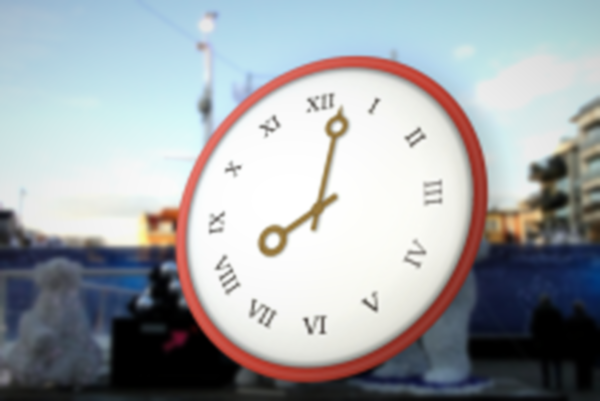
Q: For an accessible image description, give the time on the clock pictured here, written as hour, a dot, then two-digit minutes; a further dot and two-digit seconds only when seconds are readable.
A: 8.02
